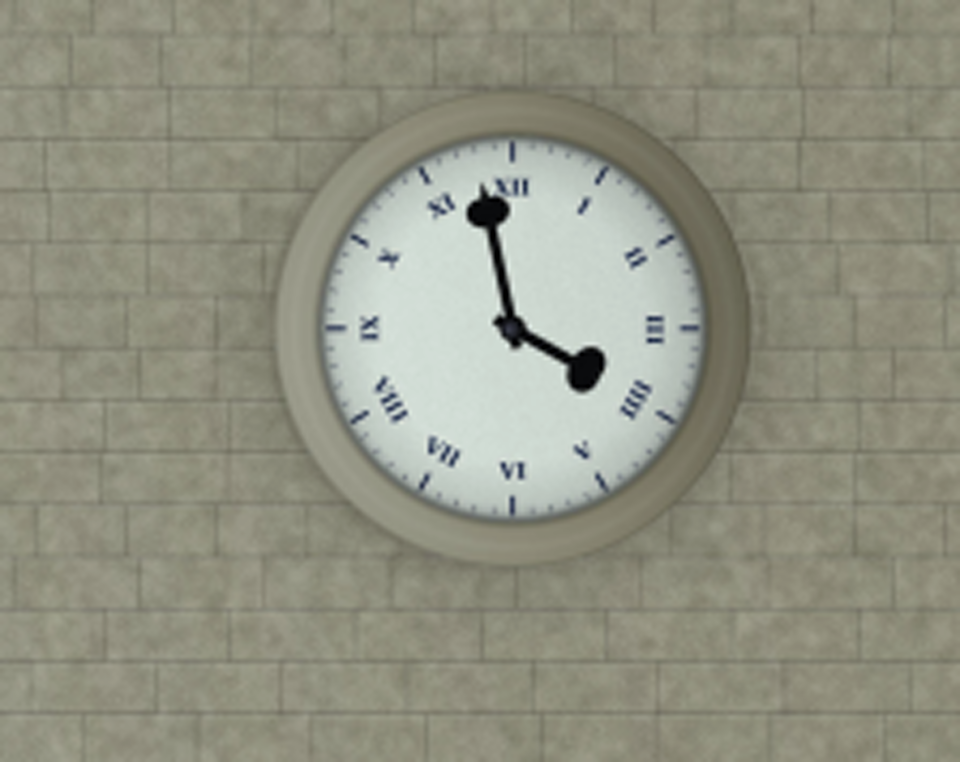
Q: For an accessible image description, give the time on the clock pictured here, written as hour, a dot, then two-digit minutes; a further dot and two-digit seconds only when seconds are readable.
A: 3.58
